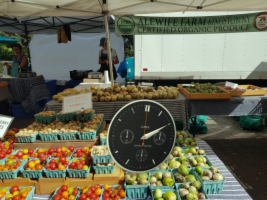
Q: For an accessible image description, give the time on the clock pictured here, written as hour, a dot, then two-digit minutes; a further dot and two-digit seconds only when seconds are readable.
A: 2.10
